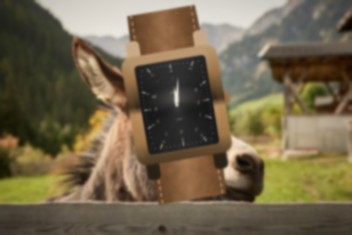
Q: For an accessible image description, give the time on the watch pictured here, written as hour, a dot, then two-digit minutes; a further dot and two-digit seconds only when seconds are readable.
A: 12.02
